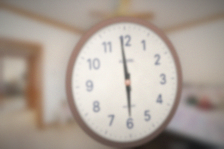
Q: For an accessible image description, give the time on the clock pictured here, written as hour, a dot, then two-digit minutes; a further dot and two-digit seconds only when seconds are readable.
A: 5.59
